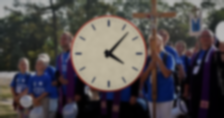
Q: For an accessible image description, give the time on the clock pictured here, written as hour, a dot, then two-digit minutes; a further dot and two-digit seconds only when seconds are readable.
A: 4.07
